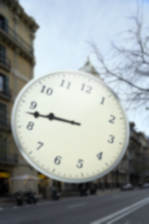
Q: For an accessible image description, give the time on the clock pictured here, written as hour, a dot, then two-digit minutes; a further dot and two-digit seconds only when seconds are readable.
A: 8.43
